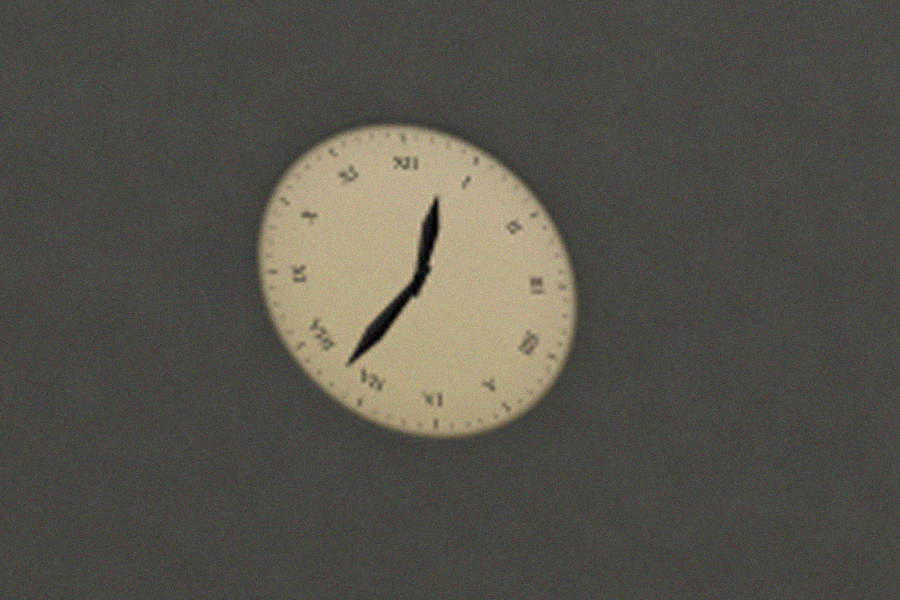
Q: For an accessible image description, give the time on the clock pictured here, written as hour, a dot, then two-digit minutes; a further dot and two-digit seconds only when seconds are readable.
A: 12.37
